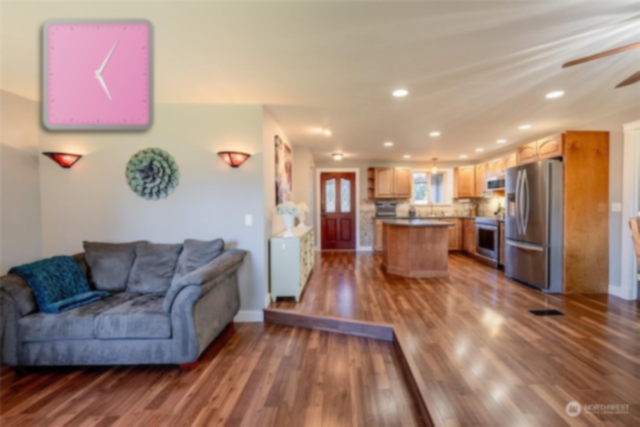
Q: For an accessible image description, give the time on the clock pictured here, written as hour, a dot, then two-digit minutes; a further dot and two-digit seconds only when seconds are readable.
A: 5.05
